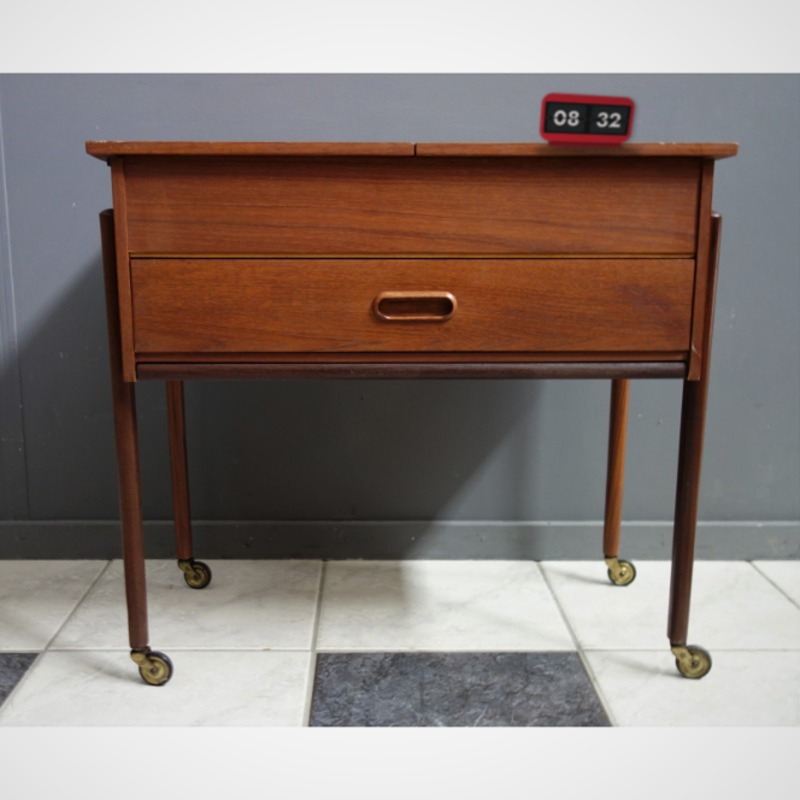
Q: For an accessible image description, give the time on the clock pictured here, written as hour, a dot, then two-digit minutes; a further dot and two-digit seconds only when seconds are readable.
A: 8.32
